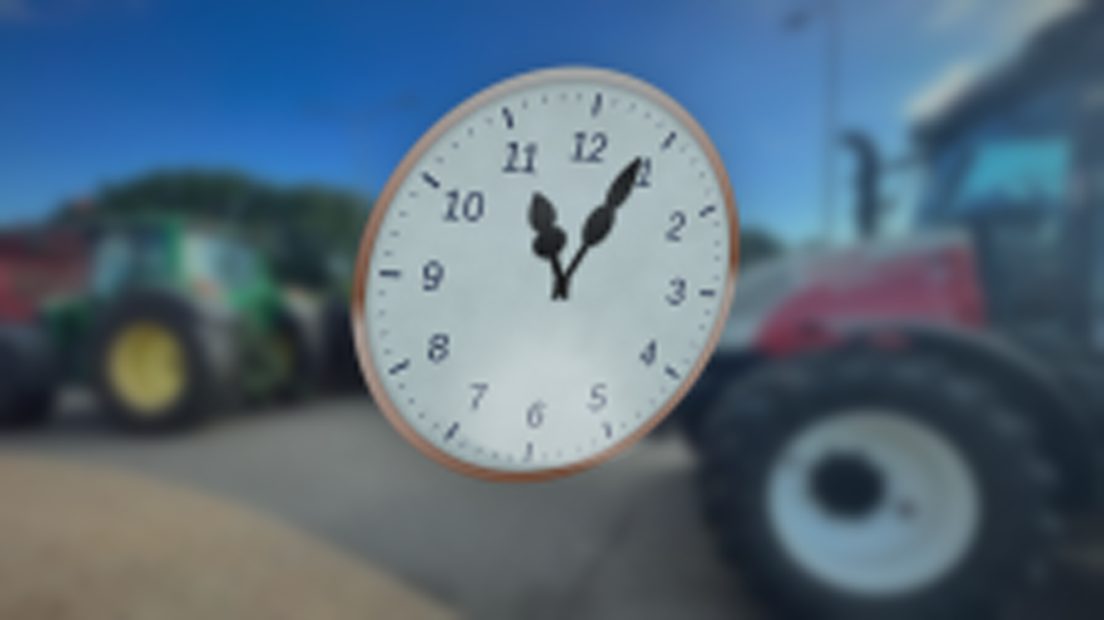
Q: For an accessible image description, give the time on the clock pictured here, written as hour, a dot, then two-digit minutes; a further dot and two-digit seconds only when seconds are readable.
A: 11.04
